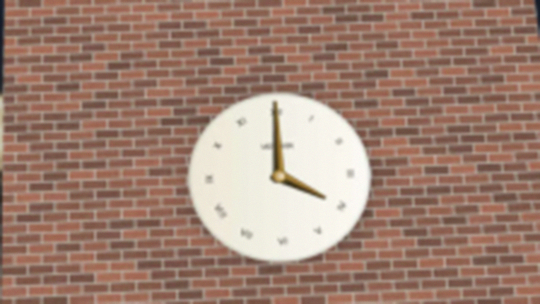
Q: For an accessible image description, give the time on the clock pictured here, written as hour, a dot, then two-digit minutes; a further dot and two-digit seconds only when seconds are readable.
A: 4.00
